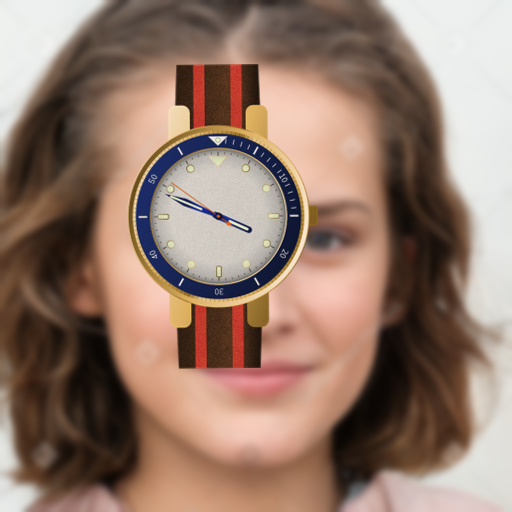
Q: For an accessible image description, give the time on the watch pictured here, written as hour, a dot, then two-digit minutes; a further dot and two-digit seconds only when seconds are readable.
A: 3.48.51
